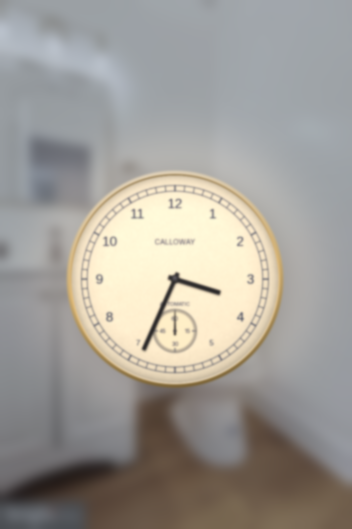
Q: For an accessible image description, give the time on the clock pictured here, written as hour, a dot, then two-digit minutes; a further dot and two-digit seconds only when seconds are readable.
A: 3.34
